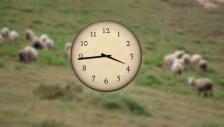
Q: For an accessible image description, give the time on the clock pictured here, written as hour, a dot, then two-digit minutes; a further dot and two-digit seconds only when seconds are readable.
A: 3.44
